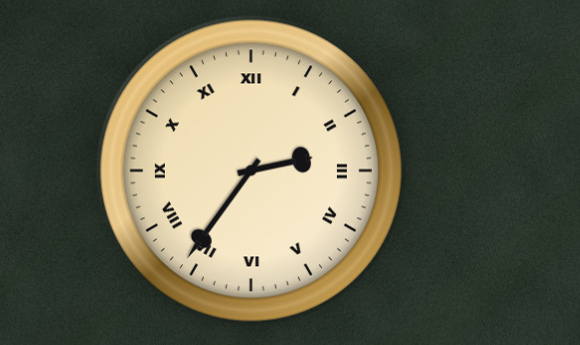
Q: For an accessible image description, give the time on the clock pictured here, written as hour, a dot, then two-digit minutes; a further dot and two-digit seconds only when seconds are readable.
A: 2.36
